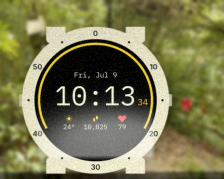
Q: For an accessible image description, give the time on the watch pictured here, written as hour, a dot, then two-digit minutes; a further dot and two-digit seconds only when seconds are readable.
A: 10.13.34
